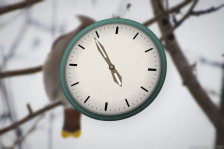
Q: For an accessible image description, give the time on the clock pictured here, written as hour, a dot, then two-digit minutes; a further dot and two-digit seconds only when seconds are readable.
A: 4.54
